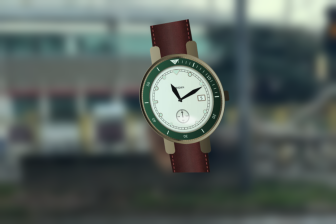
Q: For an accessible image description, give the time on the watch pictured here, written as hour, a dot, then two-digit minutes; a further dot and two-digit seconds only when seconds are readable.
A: 11.11
